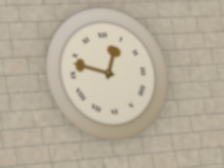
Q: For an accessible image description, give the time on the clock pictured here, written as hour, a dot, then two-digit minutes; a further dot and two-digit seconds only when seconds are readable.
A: 12.48
